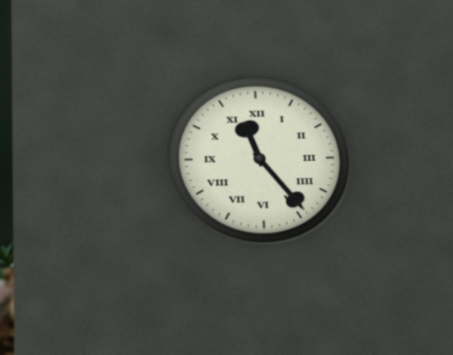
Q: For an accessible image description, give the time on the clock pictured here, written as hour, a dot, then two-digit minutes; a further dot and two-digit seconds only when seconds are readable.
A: 11.24
